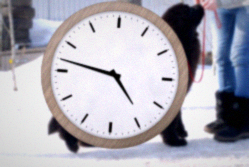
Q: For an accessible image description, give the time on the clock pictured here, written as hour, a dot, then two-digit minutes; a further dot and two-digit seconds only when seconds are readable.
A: 4.47
